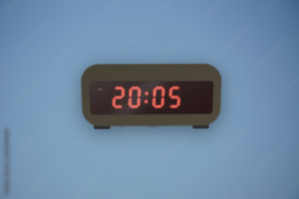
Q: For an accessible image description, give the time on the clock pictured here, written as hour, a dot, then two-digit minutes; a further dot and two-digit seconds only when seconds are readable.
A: 20.05
